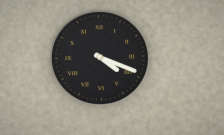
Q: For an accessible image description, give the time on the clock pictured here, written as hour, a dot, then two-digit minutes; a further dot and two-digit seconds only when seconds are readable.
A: 4.19
